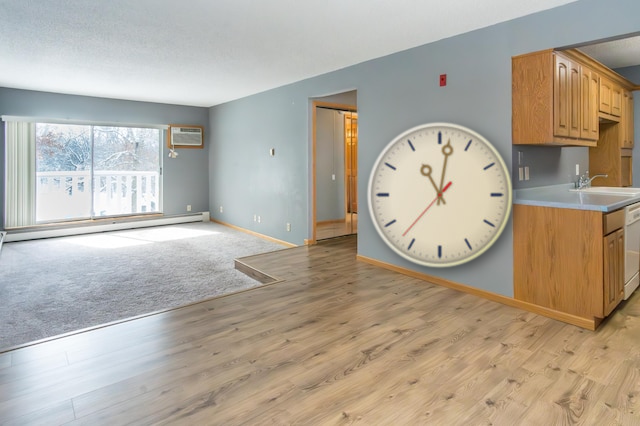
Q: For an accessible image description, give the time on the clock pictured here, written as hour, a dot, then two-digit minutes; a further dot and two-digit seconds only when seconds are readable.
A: 11.01.37
